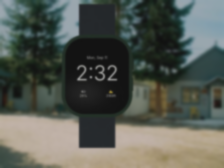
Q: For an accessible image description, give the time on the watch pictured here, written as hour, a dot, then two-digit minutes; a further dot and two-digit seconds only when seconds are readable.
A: 2.32
